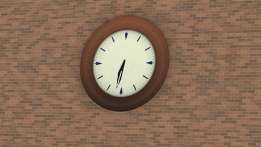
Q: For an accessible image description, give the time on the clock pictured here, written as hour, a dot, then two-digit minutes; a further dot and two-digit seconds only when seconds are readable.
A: 6.32
